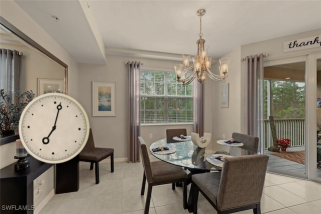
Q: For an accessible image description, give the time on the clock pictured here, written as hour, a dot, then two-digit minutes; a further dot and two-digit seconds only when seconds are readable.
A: 7.02
